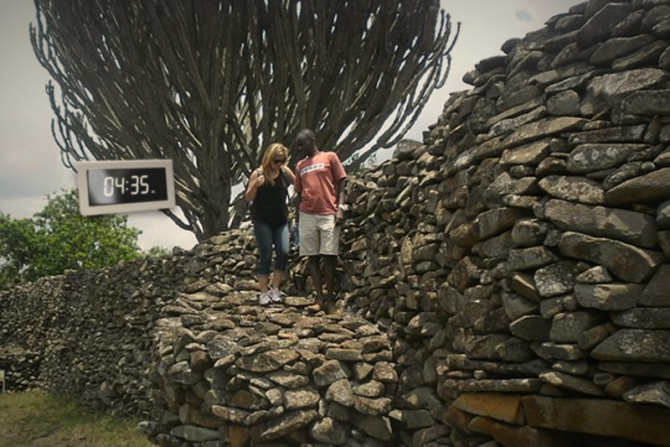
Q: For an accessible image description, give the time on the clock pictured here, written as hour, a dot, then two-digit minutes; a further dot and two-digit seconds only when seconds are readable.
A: 4.35
